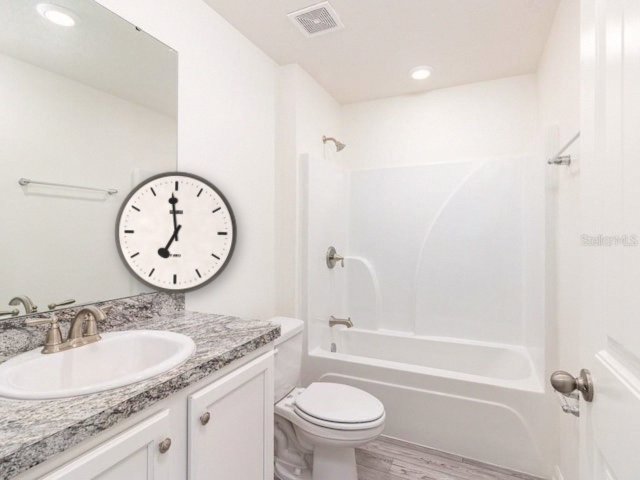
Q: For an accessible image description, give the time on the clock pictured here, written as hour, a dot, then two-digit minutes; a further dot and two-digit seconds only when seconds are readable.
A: 6.59
